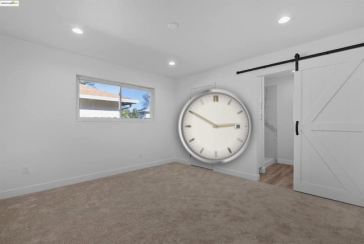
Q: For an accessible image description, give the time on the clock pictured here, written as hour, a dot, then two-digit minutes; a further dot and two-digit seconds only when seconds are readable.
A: 2.50
